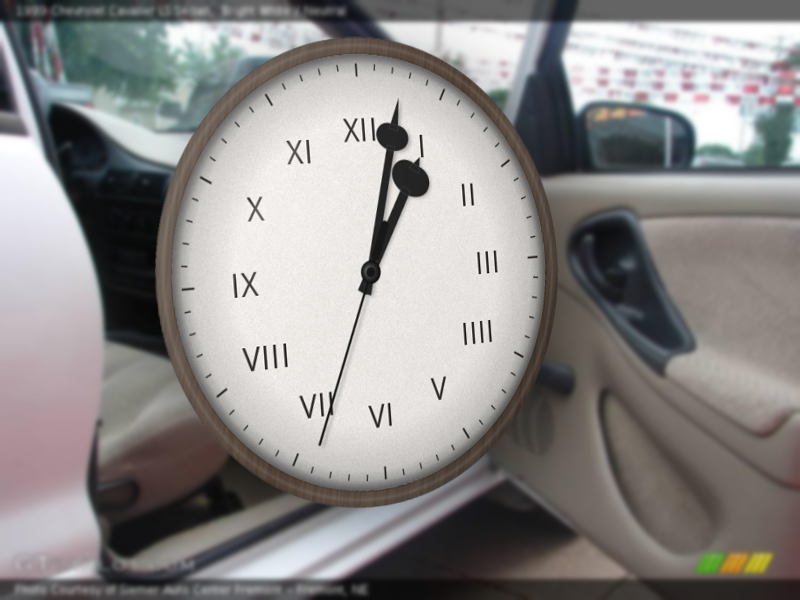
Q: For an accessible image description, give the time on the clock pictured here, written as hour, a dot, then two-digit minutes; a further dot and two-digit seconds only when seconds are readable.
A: 1.02.34
